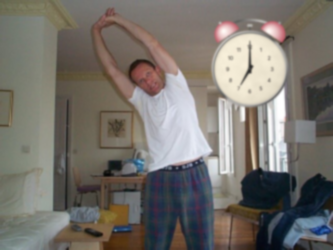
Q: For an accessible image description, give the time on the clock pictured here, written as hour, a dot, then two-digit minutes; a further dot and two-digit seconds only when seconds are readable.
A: 7.00
